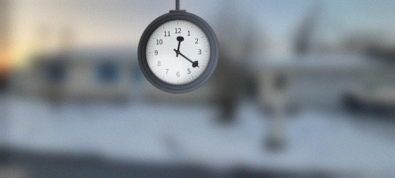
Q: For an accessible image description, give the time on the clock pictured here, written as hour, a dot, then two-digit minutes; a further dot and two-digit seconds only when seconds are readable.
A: 12.21
